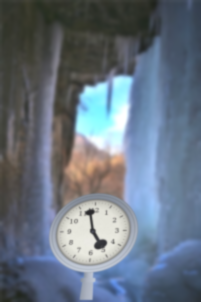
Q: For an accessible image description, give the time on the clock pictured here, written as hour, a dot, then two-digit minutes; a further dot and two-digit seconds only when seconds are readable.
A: 4.58
